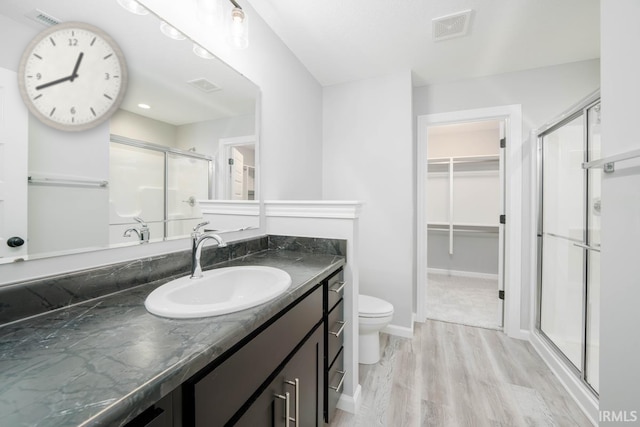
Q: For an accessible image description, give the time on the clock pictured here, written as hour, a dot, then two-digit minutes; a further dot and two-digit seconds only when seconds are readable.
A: 12.42
